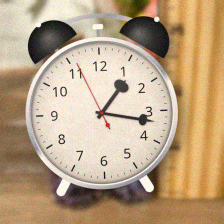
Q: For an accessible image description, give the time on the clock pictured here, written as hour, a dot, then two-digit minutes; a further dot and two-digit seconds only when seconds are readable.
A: 1.16.56
